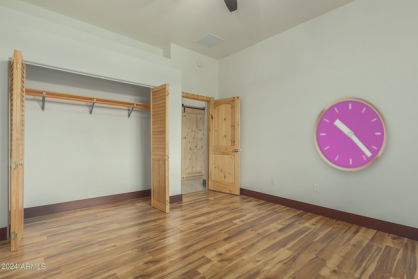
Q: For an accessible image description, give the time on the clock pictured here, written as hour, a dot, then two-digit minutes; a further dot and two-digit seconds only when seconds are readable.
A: 10.23
